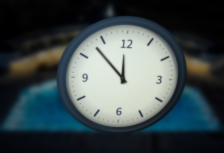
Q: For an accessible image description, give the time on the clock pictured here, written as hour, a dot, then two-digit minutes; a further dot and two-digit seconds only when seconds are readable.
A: 11.53
